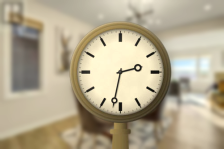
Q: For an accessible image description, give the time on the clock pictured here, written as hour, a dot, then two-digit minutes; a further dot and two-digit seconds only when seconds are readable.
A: 2.32
